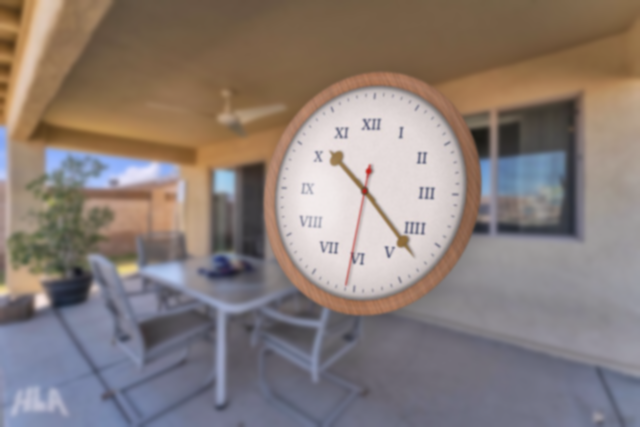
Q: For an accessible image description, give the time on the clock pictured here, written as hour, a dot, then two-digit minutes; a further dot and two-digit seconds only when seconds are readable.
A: 10.22.31
